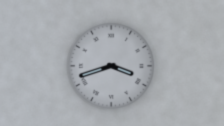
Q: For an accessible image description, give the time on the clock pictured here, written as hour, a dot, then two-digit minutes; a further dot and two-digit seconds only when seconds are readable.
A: 3.42
